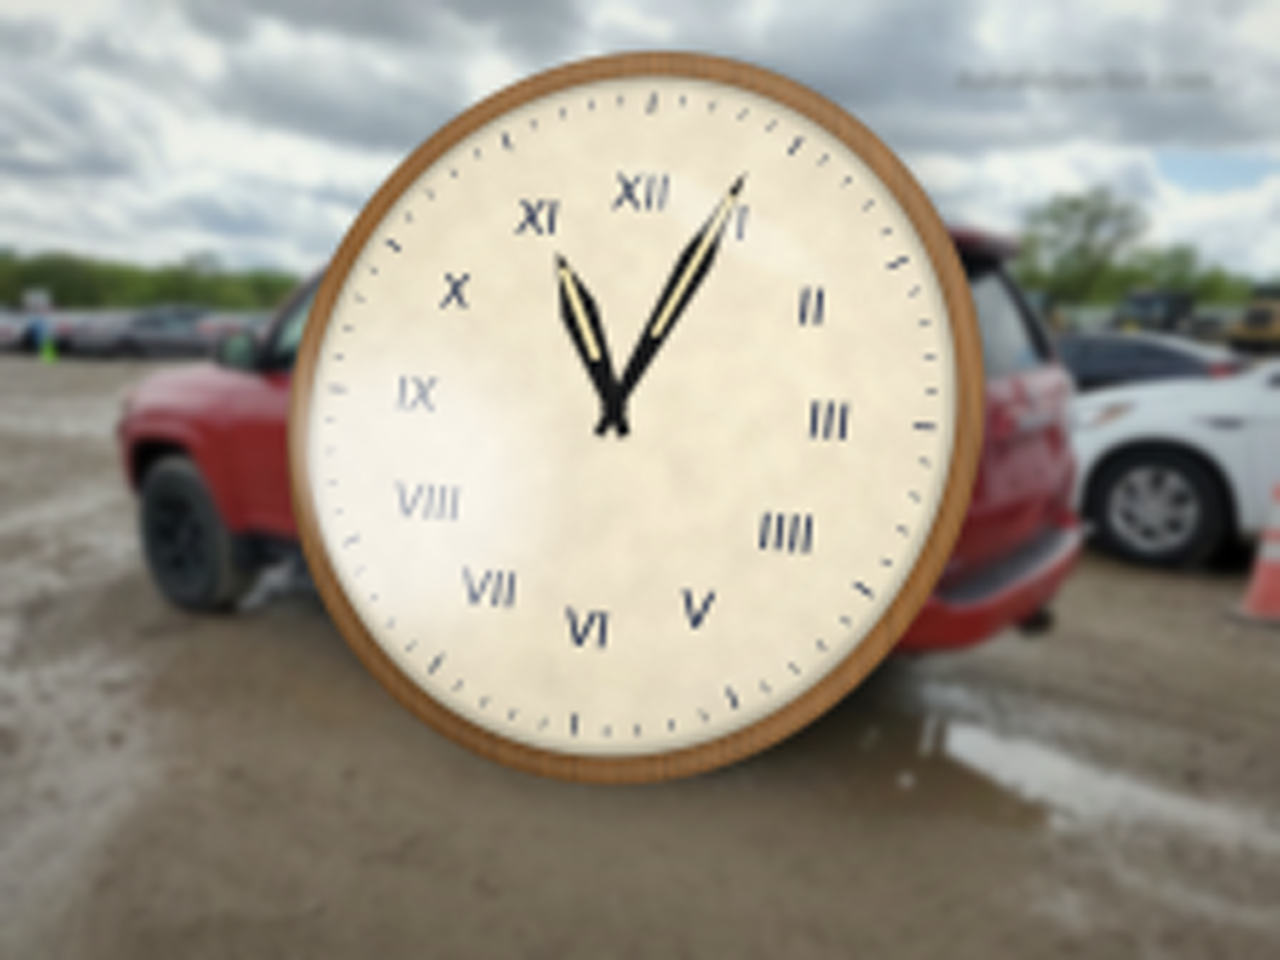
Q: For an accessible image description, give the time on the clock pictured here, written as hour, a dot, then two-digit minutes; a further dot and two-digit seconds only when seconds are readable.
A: 11.04
